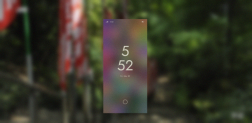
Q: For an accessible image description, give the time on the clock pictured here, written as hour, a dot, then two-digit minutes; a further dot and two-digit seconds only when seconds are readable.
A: 5.52
